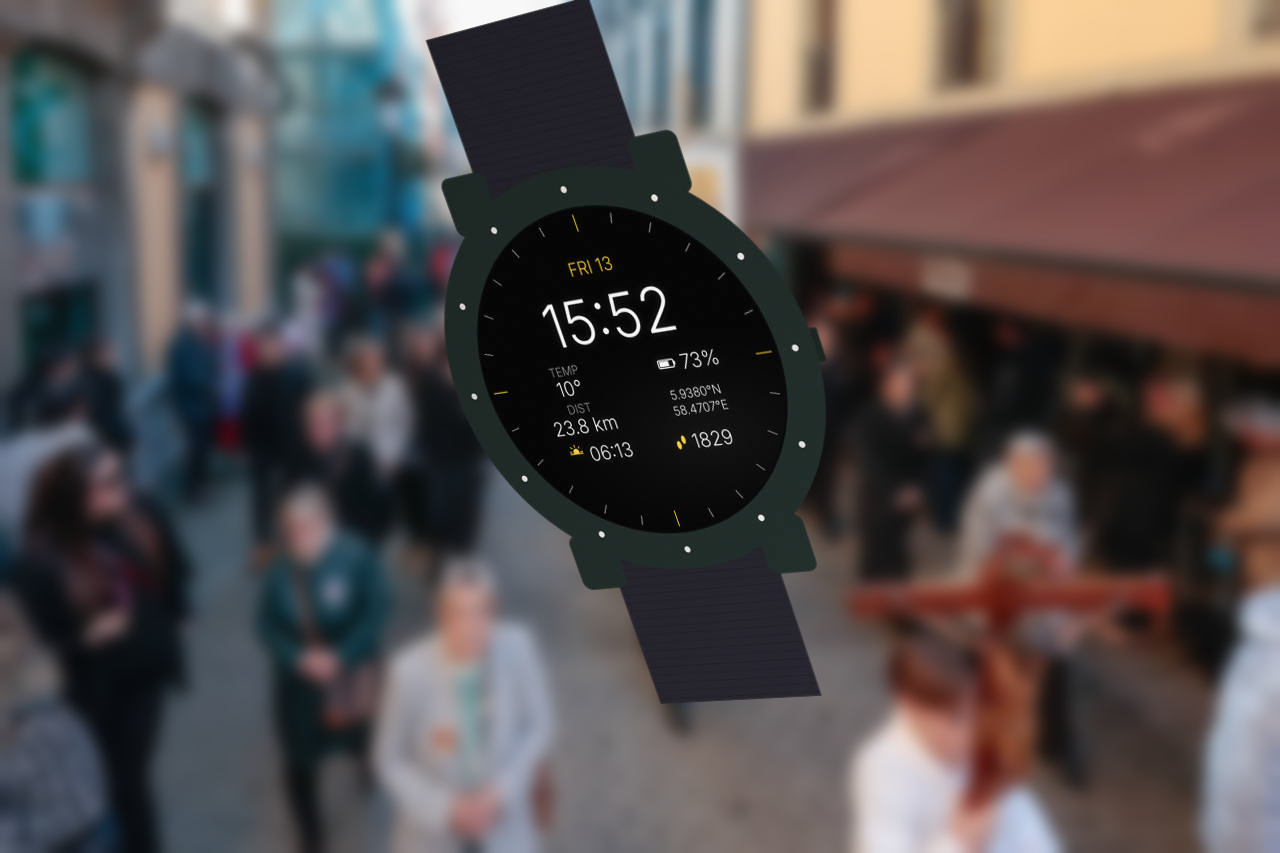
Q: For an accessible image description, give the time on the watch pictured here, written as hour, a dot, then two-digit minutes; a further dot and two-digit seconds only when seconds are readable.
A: 15.52
